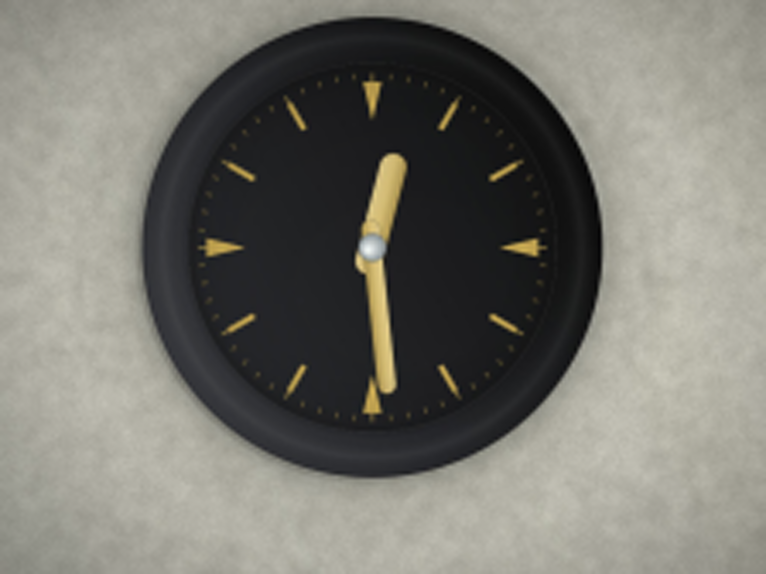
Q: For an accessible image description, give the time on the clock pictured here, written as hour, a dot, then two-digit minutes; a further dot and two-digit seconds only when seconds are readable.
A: 12.29
